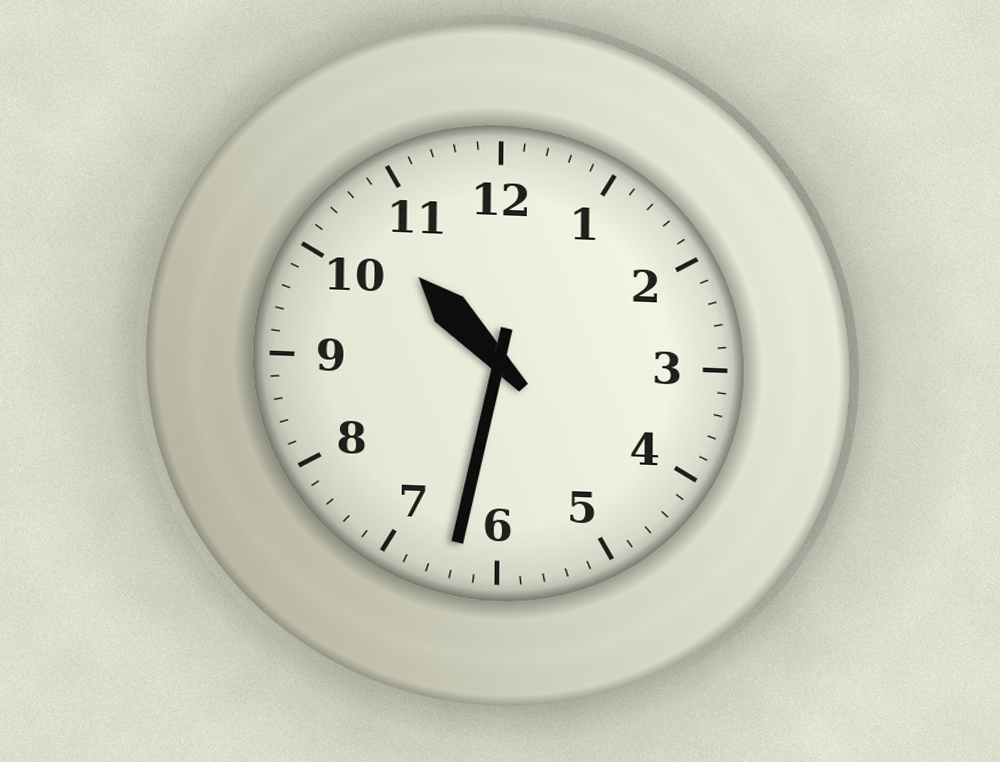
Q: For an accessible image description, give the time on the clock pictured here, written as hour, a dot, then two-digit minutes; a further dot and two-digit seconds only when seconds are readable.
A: 10.32
